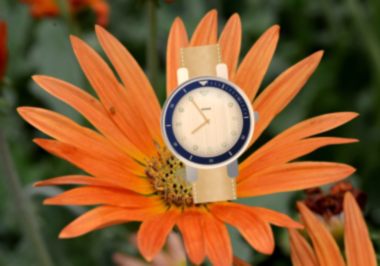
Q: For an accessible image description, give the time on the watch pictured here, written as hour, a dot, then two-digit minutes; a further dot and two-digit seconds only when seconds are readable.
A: 7.55
